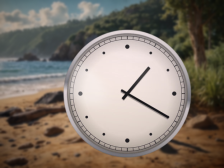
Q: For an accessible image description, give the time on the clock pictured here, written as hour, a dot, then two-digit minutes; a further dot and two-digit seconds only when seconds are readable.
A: 1.20
